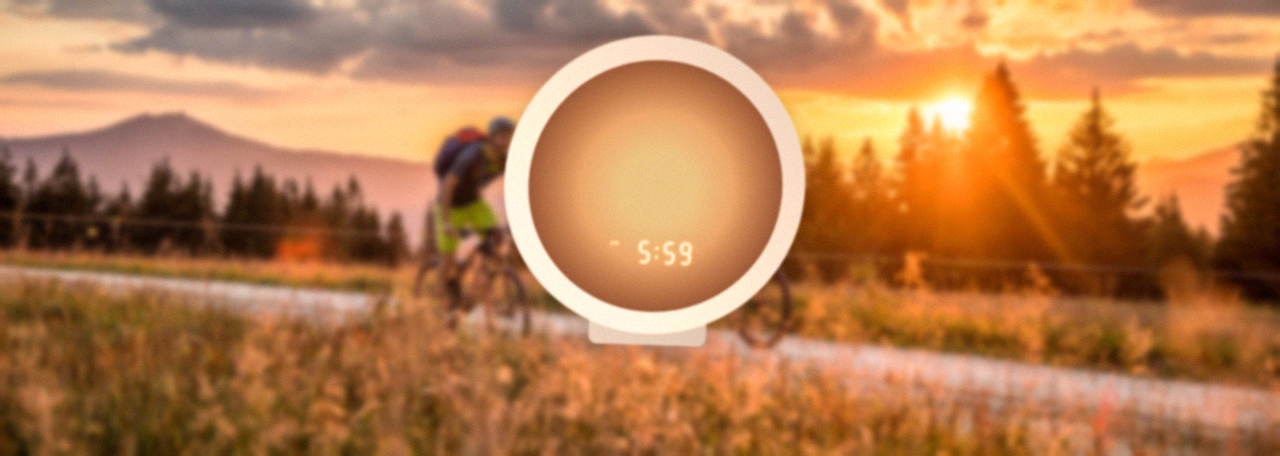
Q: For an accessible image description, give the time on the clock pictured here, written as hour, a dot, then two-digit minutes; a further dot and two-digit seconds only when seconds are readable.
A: 5.59
